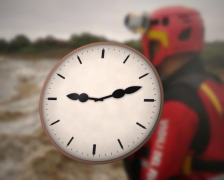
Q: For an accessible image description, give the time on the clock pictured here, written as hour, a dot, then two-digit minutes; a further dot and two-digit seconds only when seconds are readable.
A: 9.12
